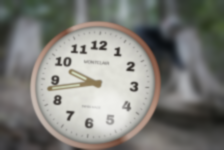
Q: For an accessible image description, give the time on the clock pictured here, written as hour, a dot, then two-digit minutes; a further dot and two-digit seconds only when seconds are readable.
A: 9.43
